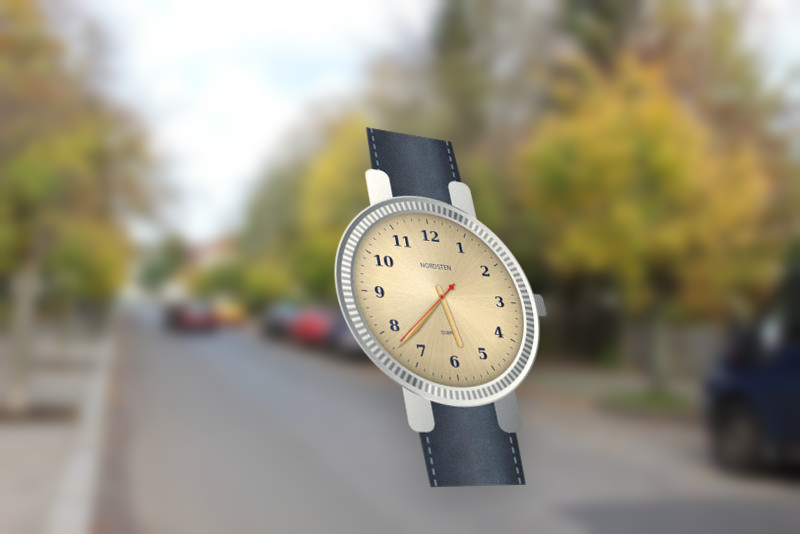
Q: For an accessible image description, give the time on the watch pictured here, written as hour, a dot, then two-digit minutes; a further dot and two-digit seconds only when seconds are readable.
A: 5.37.38
